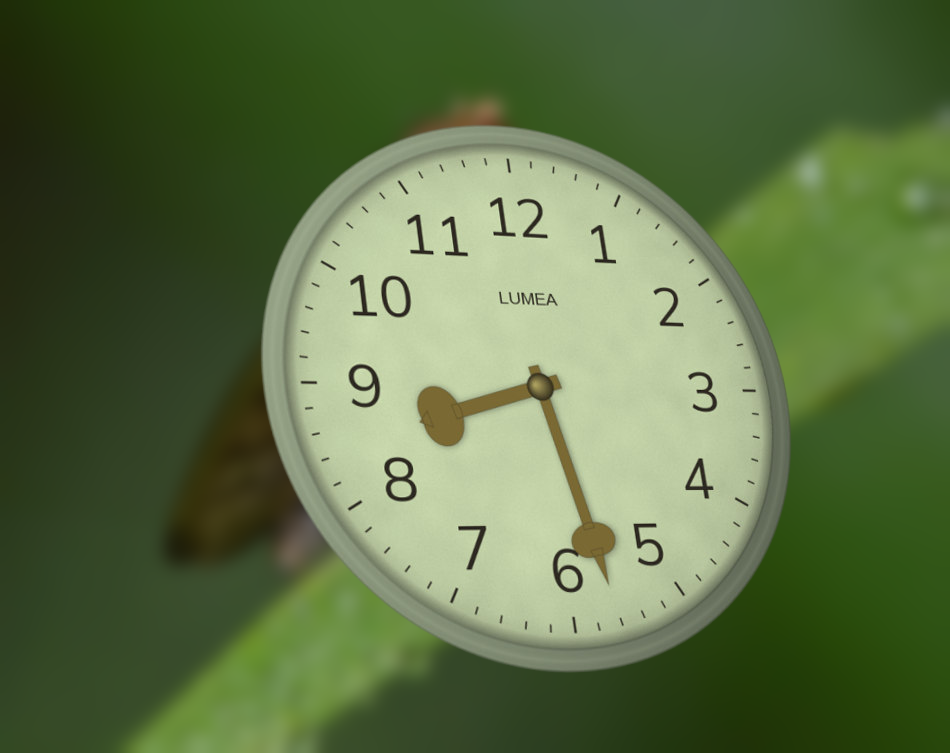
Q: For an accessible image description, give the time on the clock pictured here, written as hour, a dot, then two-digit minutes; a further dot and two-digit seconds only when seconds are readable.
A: 8.28
